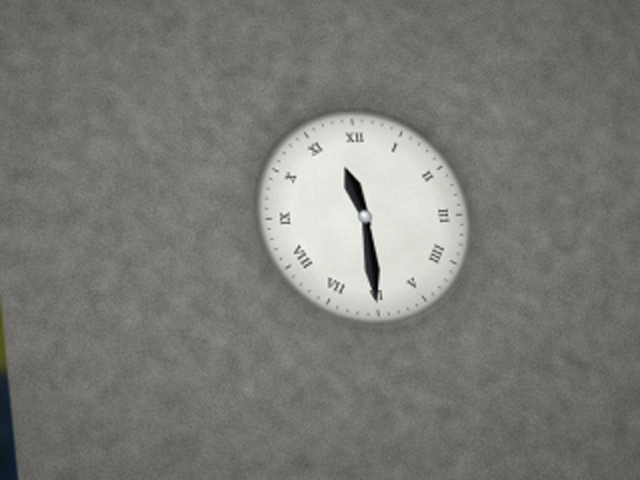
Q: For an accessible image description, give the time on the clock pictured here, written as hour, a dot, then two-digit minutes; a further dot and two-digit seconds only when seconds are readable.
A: 11.30
